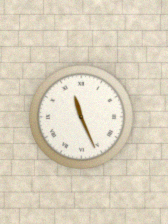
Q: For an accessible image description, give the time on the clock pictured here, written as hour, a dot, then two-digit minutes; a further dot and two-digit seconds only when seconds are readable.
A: 11.26
